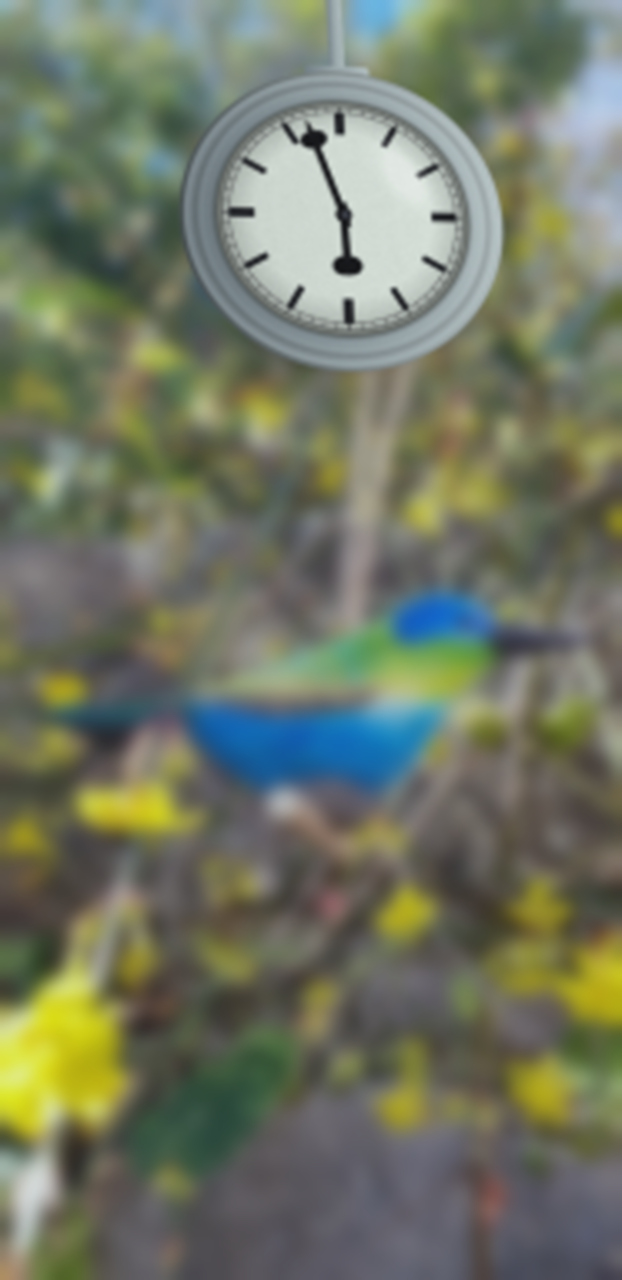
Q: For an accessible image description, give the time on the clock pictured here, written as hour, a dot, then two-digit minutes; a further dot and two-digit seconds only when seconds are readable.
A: 5.57
